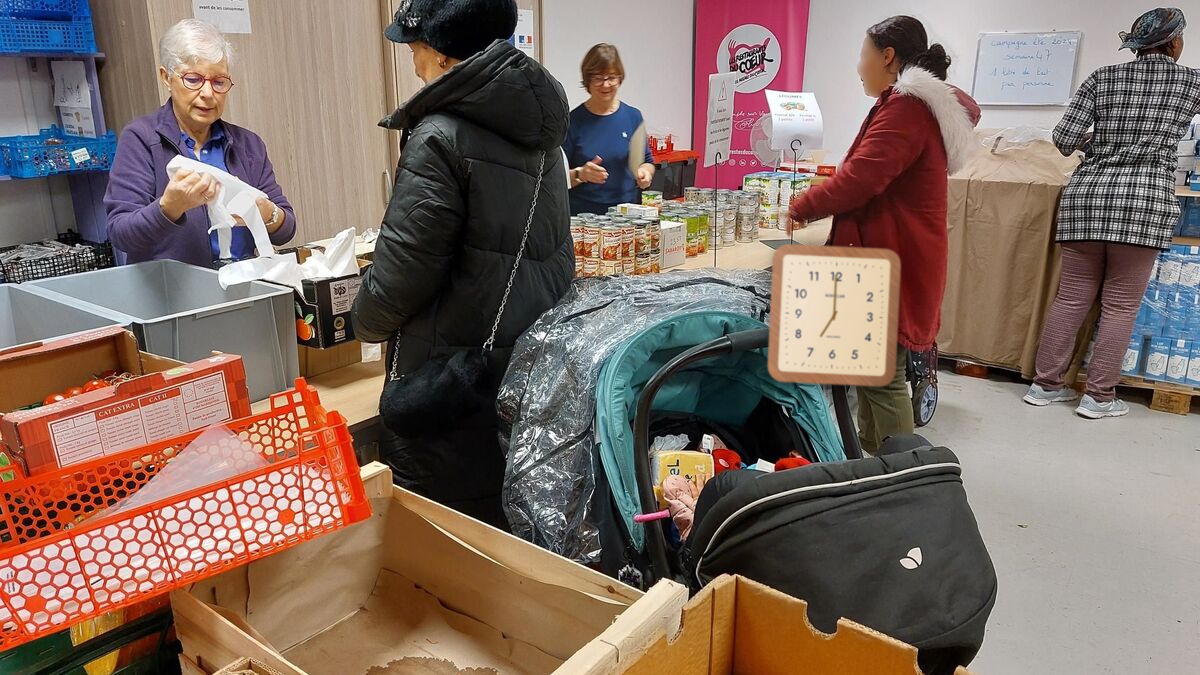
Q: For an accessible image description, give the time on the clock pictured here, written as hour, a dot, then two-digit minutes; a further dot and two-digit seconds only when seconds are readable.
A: 7.00
